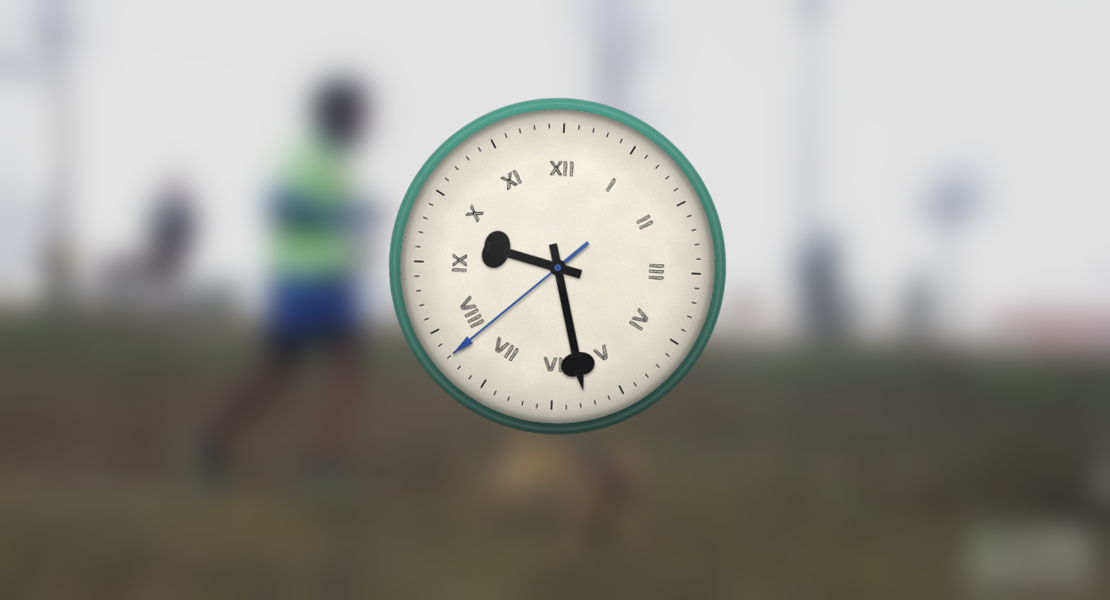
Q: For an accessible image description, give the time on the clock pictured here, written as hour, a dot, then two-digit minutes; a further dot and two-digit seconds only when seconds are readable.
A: 9.27.38
